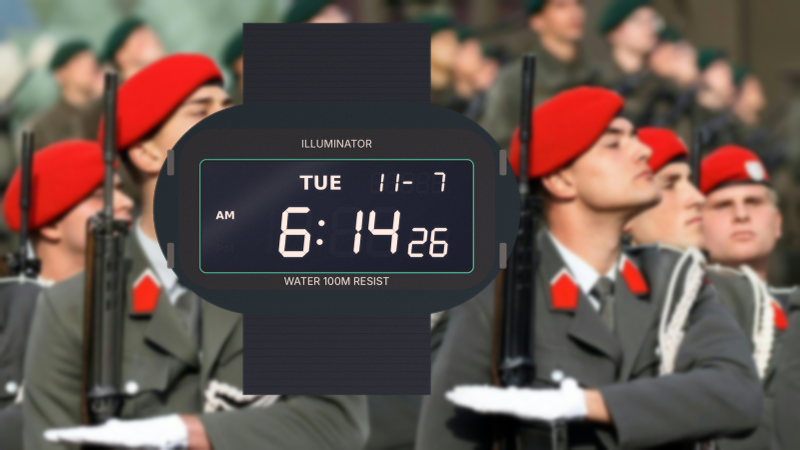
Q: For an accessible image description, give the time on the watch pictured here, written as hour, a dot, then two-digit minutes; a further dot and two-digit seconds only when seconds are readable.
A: 6.14.26
